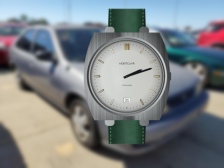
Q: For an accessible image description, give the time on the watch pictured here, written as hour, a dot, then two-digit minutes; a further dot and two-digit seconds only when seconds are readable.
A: 2.12
